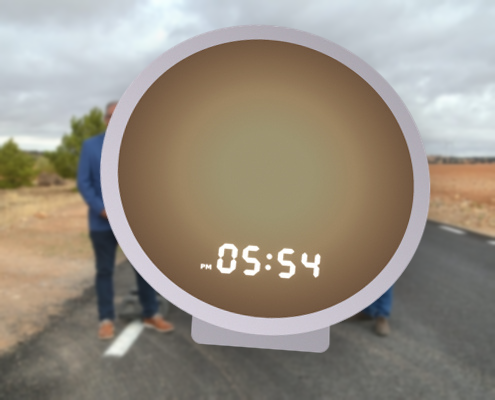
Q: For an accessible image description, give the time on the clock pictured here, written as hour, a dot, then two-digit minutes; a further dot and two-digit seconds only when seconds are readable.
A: 5.54
